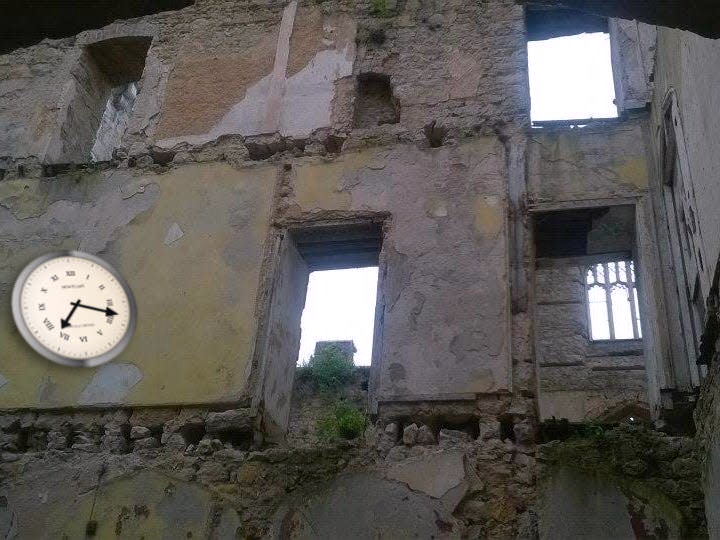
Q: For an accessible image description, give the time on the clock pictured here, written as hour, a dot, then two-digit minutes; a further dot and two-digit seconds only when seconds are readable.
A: 7.18
